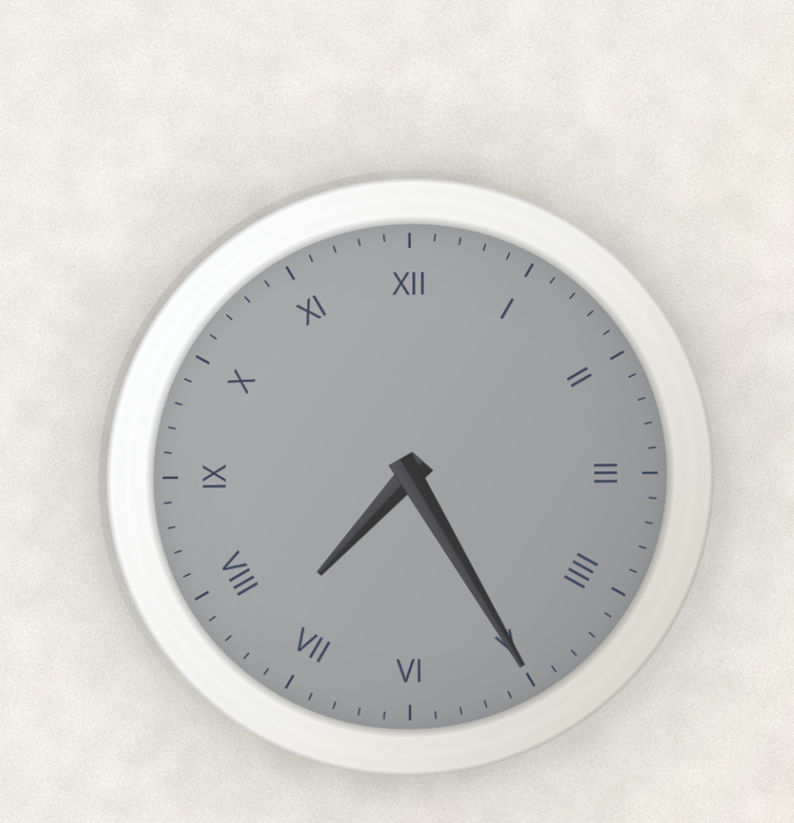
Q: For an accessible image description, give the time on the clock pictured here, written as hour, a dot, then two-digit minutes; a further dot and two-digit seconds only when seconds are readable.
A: 7.25
